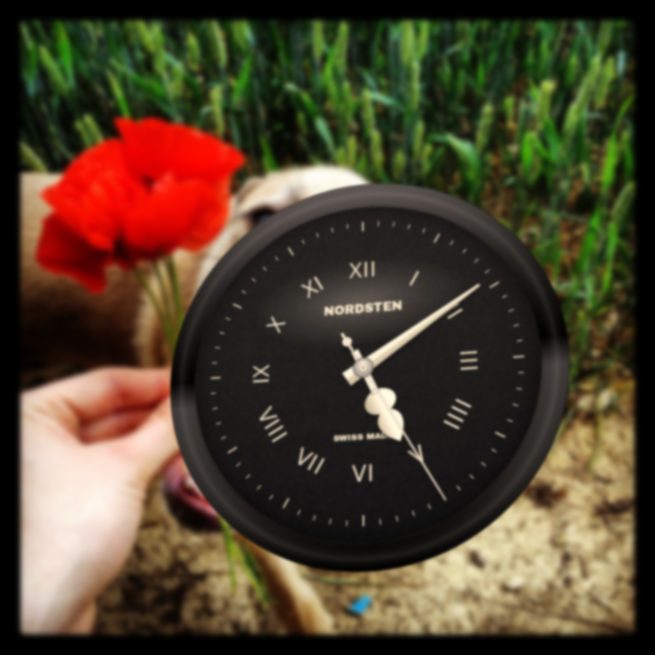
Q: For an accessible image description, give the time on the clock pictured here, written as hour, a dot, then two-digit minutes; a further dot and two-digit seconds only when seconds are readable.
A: 5.09.25
